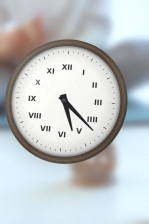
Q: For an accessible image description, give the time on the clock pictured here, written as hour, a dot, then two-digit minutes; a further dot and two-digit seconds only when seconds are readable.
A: 5.22
